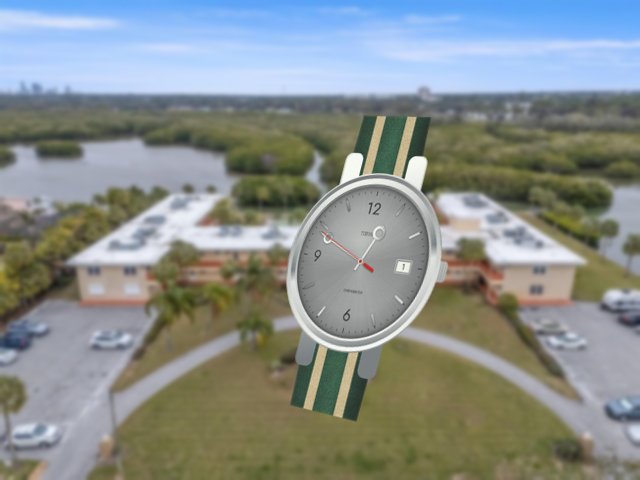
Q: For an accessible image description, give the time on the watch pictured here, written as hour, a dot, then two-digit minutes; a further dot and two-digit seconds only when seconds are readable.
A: 12.48.49
